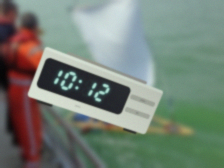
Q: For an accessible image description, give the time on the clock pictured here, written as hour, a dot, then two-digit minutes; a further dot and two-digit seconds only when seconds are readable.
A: 10.12
